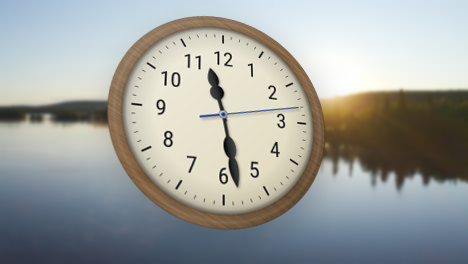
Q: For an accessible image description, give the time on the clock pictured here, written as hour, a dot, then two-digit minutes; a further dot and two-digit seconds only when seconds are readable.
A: 11.28.13
